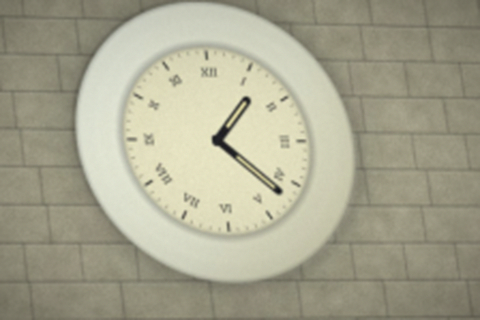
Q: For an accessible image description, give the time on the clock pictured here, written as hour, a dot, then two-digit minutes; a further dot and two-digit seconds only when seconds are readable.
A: 1.22
